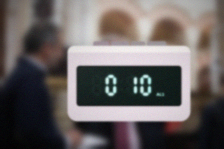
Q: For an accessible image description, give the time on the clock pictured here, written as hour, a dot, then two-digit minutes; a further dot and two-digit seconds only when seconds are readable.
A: 0.10
